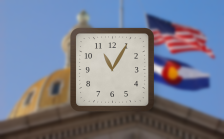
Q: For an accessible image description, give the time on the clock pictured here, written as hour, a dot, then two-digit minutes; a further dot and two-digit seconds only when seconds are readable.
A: 11.05
